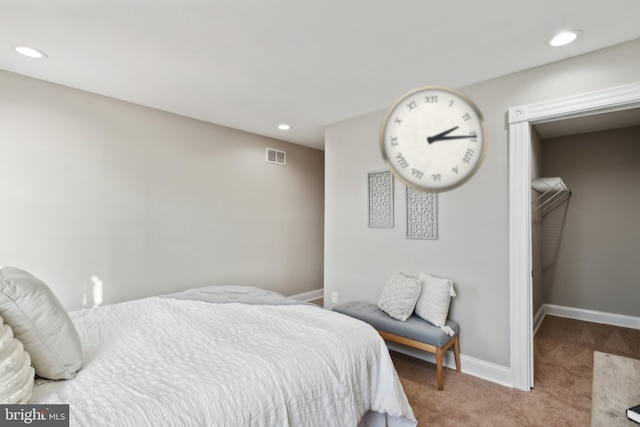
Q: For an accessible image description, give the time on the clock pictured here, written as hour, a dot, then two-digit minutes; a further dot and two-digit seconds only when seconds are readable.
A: 2.15
